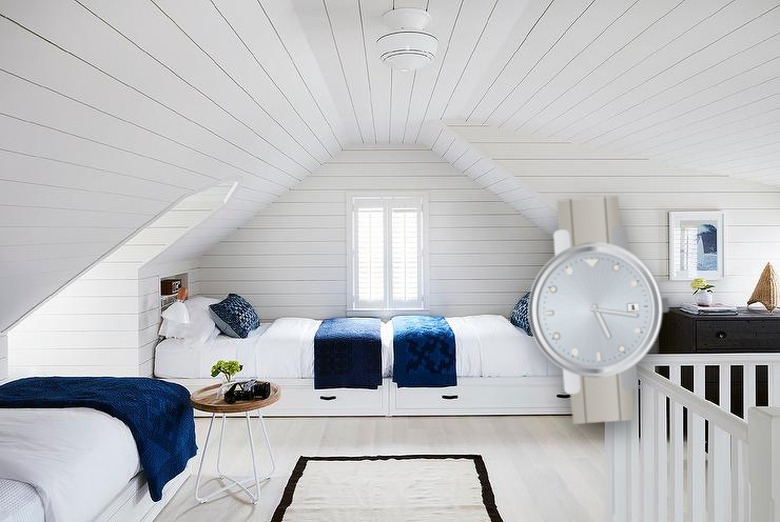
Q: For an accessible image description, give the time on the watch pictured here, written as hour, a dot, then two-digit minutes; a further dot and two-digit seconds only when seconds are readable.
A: 5.17
